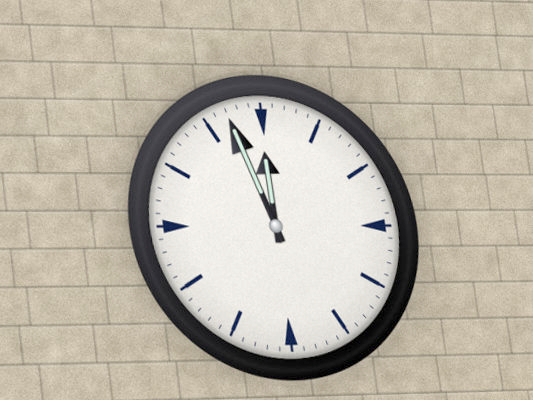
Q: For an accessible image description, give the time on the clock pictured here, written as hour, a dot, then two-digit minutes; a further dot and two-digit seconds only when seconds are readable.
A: 11.57
